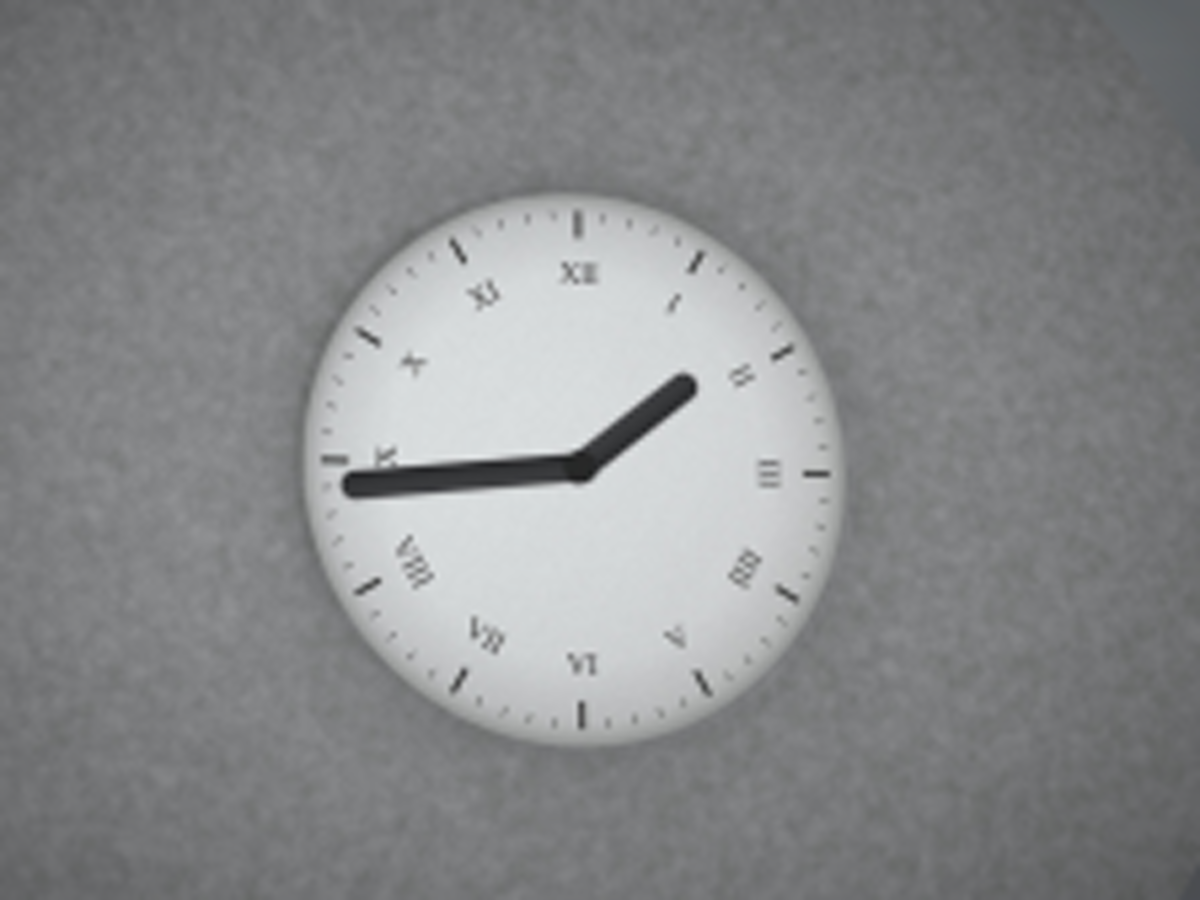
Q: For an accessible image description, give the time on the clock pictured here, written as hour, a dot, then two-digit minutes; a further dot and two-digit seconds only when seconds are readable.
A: 1.44
